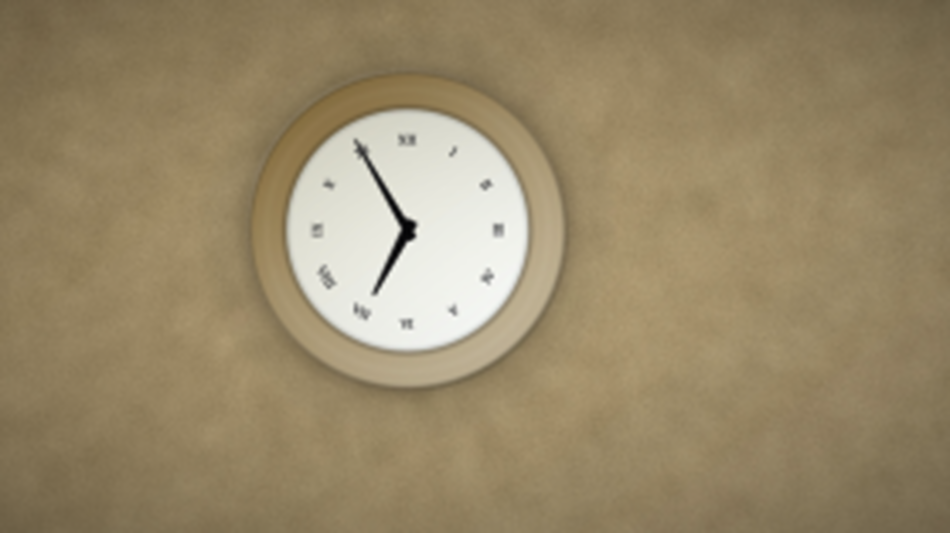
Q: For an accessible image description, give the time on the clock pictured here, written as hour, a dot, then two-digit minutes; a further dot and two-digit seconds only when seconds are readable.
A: 6.55
